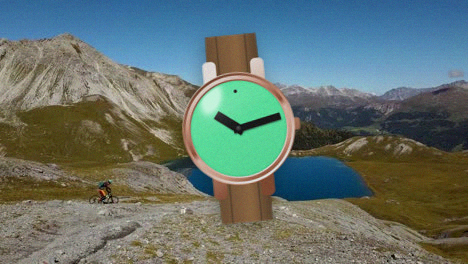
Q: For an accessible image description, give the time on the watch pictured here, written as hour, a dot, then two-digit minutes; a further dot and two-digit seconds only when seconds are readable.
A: 10.13
